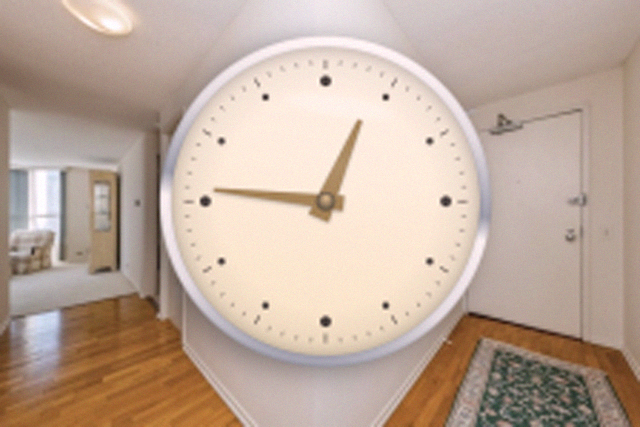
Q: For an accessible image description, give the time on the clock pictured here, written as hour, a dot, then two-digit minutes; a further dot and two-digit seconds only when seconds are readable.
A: 12.46
